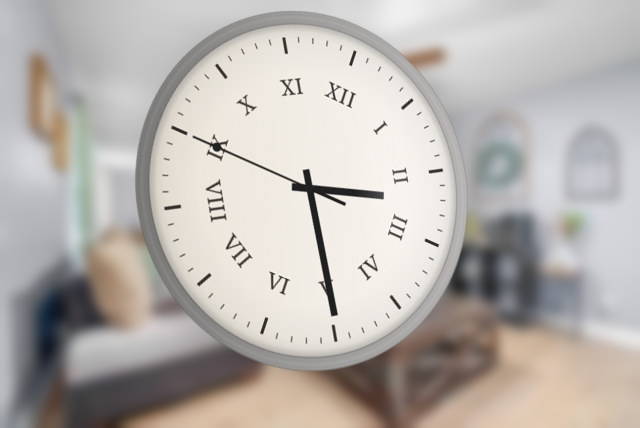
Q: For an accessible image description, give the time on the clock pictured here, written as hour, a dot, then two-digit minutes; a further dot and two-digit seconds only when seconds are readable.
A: 2.24.45
